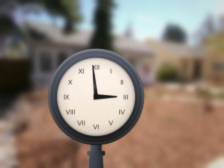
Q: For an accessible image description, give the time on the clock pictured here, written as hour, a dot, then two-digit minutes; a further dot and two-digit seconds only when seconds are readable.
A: 2.59
